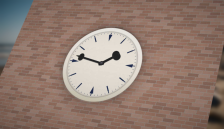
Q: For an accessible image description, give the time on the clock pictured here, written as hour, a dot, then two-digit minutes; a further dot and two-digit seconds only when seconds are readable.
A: 1.47
